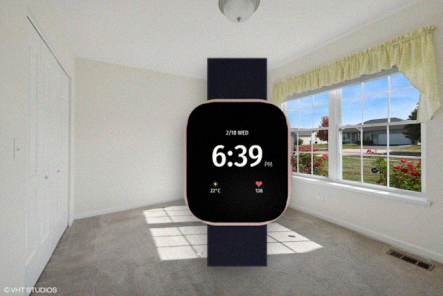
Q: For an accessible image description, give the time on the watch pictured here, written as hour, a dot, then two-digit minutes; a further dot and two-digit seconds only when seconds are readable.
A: 6.39
